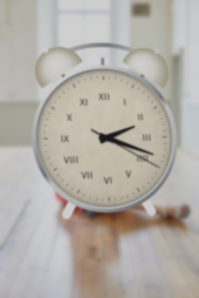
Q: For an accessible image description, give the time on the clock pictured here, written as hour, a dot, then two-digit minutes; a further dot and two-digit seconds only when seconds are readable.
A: 2.18.20
